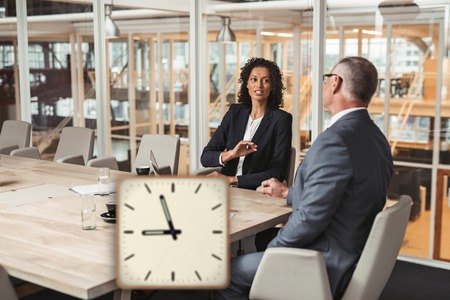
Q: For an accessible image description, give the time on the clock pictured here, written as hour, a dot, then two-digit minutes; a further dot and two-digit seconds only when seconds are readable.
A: 8.57
